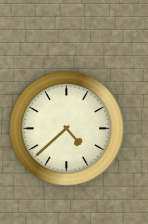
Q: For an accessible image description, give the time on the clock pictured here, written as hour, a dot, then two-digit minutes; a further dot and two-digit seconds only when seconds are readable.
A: 4.38
